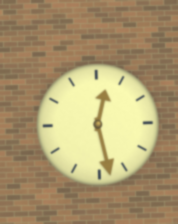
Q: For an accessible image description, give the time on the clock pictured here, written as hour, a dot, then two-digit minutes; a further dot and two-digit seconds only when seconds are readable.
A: 12.28
